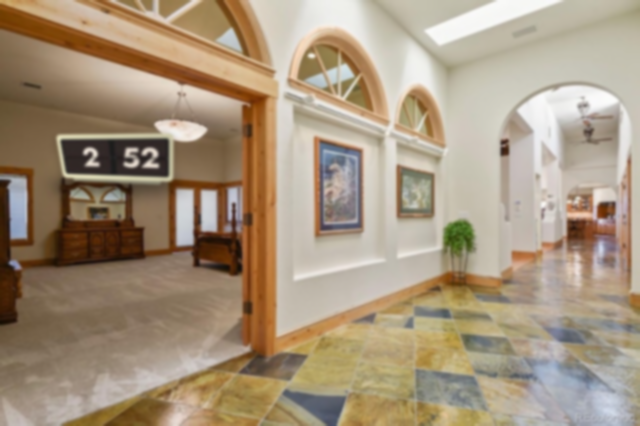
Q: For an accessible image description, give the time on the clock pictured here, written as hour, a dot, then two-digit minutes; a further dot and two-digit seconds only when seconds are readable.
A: 2.52
